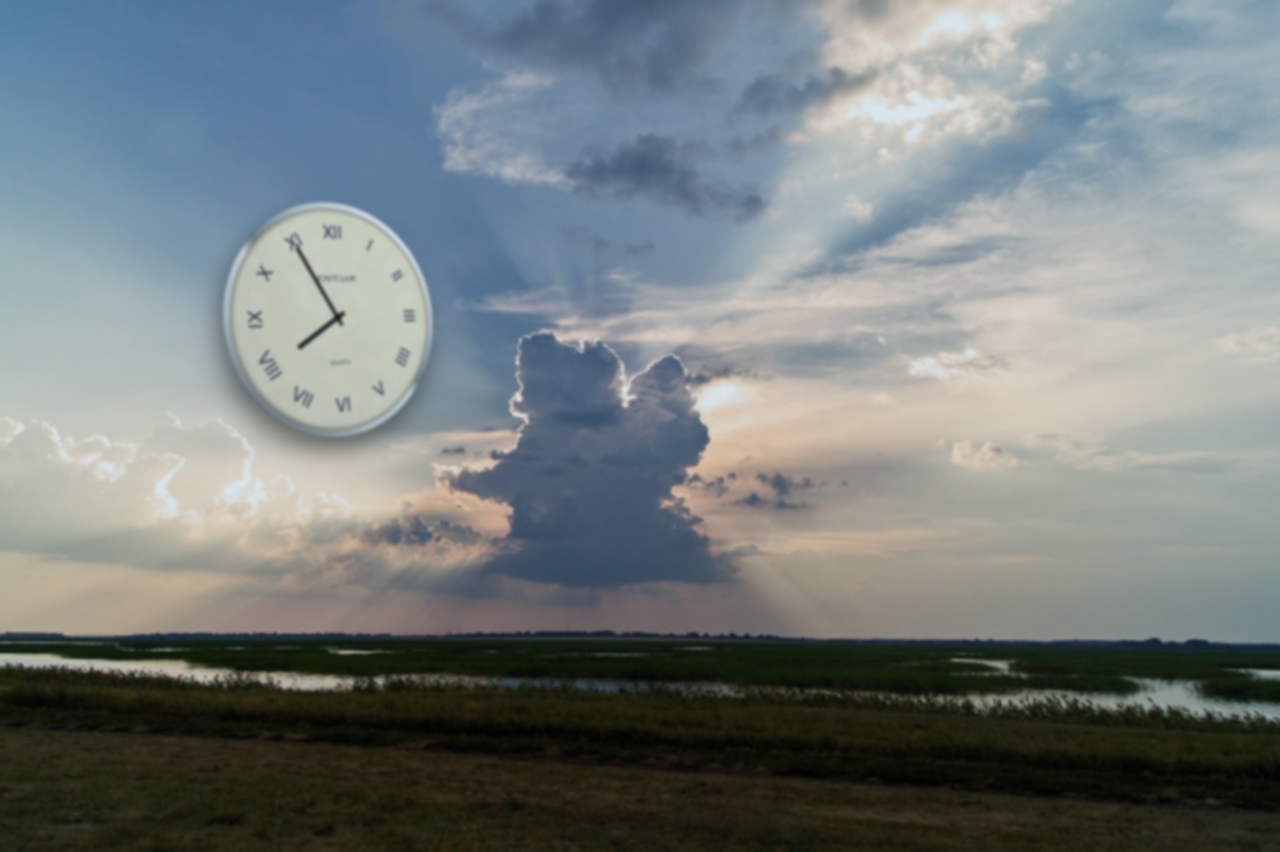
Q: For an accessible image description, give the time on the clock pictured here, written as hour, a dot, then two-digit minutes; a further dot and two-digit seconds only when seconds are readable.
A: 7.55
